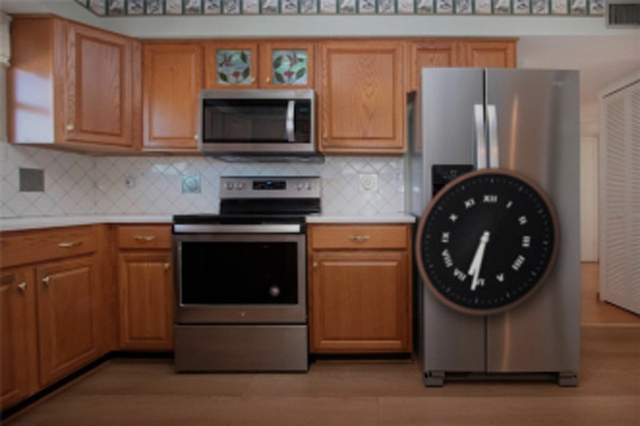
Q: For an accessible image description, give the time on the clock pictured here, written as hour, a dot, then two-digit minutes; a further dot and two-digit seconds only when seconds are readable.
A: 6.31
